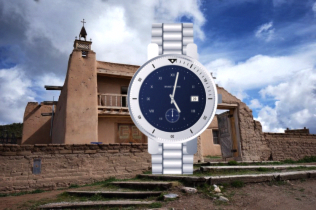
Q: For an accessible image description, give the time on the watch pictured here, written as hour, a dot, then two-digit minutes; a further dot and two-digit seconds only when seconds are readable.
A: 5.02
